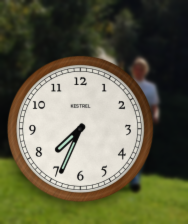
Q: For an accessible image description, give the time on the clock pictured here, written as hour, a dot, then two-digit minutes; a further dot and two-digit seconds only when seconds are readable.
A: 7.34
